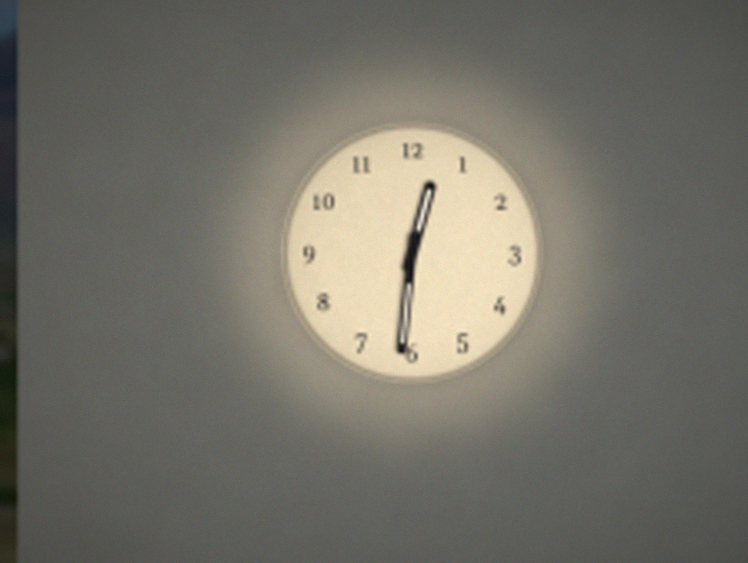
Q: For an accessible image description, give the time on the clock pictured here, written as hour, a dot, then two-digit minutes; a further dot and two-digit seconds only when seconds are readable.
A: 12.31
